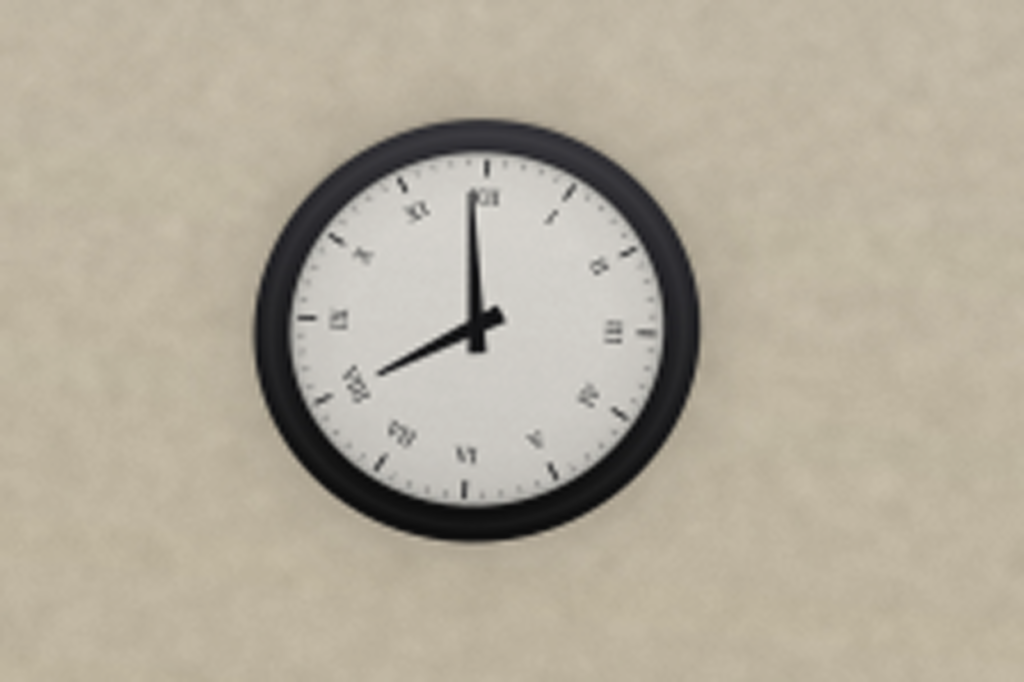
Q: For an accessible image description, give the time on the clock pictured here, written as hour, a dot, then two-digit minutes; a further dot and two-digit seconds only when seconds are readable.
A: 7.59
